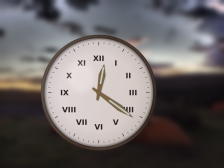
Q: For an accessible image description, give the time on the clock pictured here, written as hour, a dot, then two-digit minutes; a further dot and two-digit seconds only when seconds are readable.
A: 12.21
